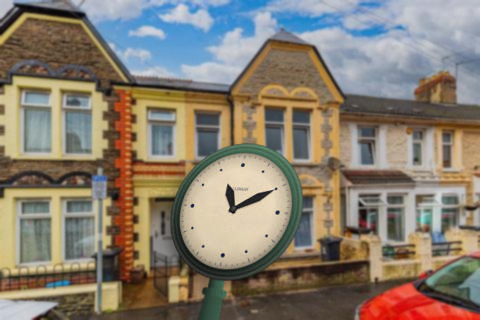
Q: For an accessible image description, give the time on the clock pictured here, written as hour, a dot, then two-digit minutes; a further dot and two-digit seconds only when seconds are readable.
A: 11.10
